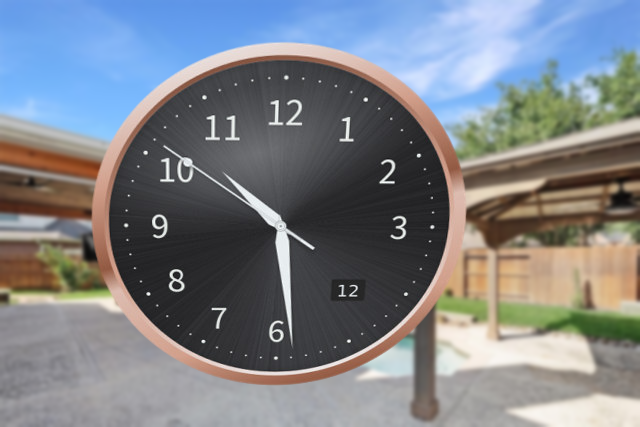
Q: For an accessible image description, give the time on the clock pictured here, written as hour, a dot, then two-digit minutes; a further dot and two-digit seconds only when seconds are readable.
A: 10.28.51
